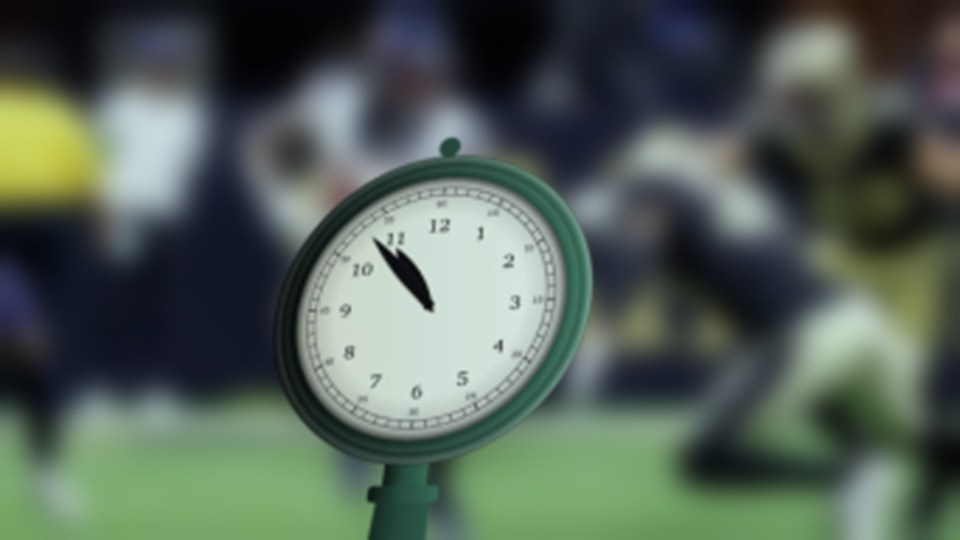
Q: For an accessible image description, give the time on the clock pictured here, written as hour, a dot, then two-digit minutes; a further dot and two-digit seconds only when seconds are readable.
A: 10.53
